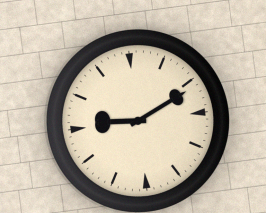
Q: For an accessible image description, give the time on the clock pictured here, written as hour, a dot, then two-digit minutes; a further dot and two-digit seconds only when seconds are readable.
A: 9.11
